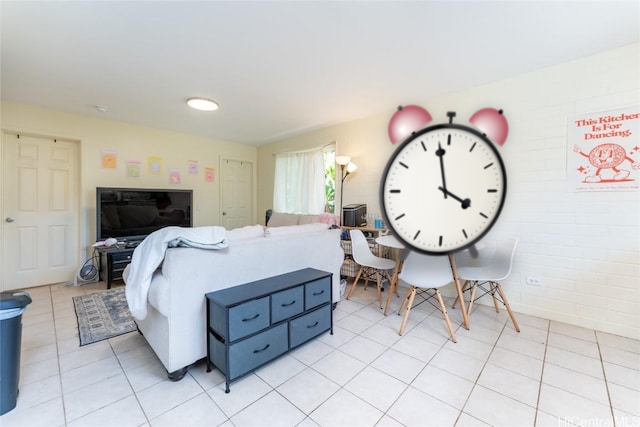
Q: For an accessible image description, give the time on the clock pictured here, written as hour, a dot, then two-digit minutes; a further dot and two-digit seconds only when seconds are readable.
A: 3.58
